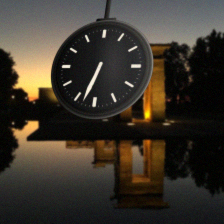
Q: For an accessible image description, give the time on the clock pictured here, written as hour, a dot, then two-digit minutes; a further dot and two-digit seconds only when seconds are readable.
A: 6.33
